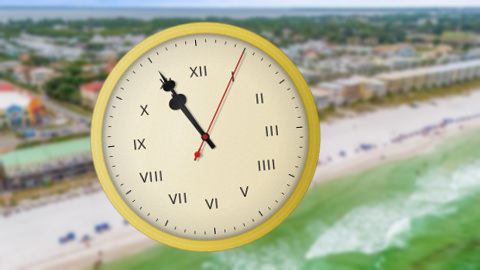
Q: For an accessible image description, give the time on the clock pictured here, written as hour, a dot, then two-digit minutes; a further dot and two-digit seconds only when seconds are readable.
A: 10.55.05
